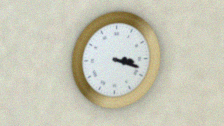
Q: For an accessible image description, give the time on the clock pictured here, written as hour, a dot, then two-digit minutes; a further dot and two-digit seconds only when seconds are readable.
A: 3.18
